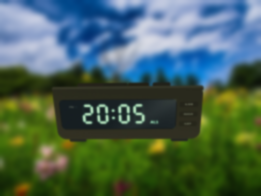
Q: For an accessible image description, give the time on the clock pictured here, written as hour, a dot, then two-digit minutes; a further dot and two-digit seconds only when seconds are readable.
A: 20.05
